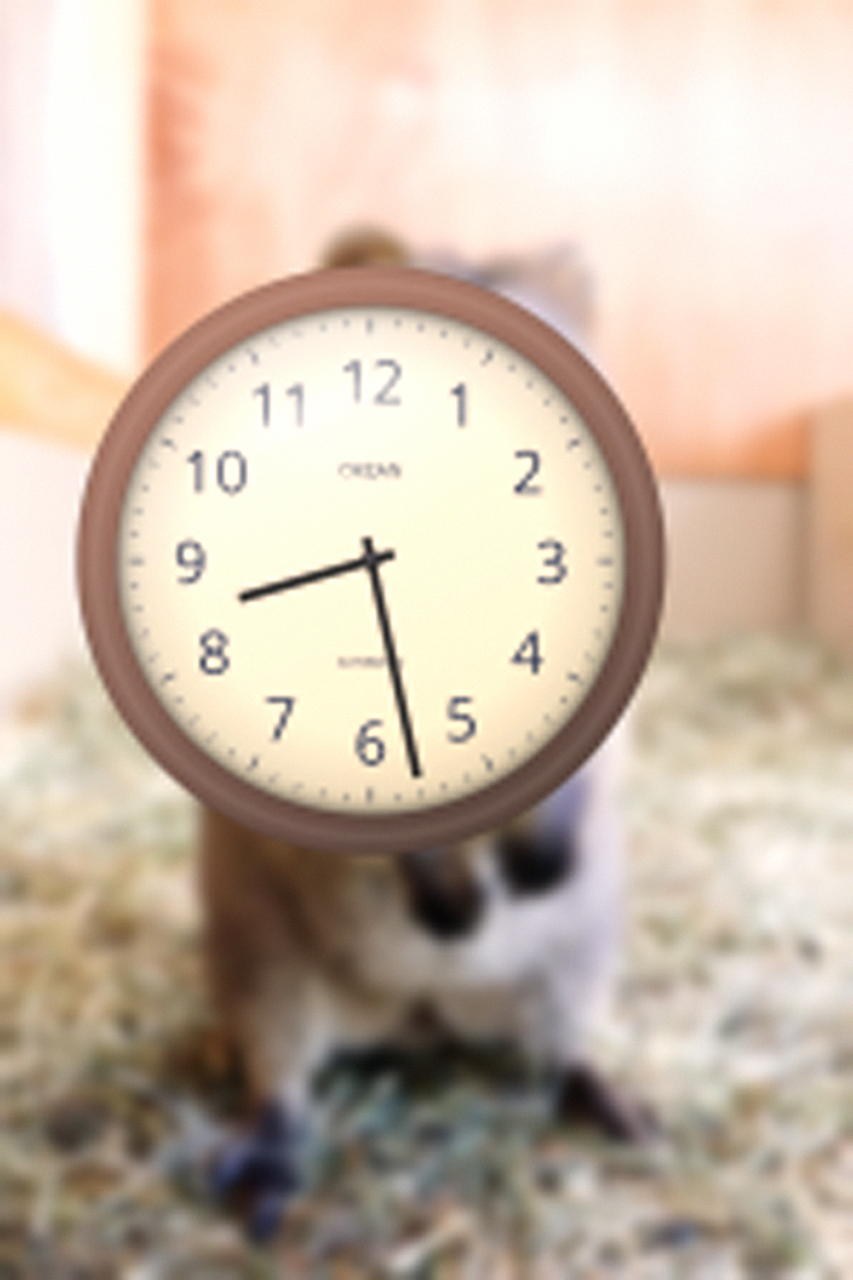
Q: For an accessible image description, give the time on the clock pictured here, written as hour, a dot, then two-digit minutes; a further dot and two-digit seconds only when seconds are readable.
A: 8.28
